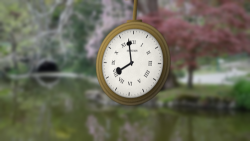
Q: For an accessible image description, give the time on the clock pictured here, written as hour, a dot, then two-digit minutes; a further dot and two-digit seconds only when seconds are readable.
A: 7.58
